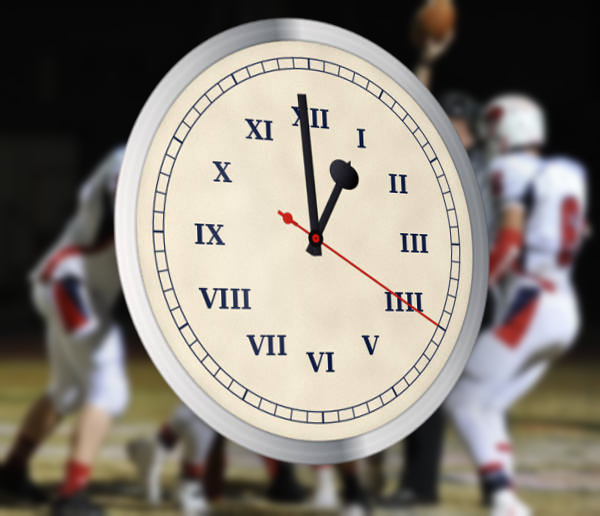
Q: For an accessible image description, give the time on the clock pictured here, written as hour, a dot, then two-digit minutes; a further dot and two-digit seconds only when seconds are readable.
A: 12.59.20
